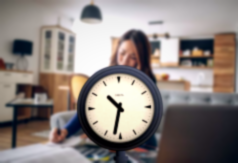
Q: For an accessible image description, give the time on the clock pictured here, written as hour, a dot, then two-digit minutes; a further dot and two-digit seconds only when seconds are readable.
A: 10.32
